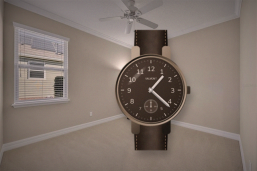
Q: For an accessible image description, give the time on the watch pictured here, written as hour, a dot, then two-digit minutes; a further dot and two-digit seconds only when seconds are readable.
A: 1.22
